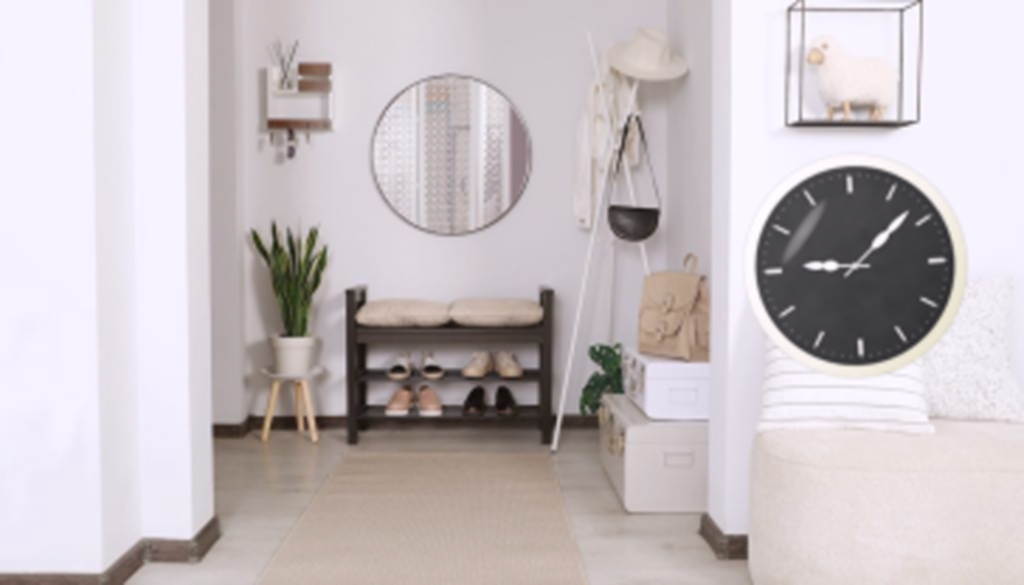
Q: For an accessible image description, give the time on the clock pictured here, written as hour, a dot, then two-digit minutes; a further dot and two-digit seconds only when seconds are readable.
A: 9.08
